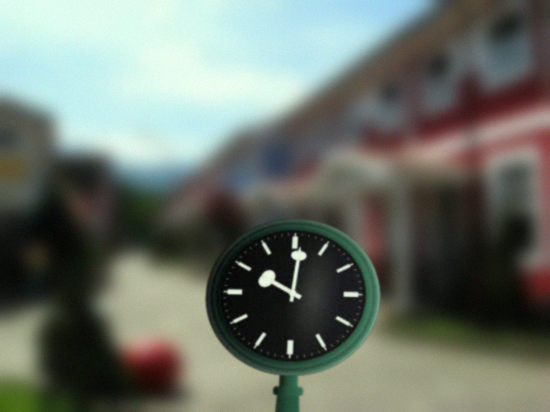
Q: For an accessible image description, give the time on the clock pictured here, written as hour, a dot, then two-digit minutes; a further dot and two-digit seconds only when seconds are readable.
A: 10.01
